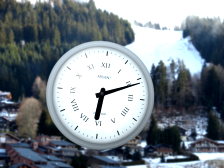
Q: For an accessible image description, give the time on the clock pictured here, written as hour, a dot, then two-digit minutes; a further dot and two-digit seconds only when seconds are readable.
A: 6.11
